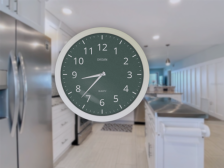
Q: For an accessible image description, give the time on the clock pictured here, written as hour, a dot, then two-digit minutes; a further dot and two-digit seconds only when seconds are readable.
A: 8.37
